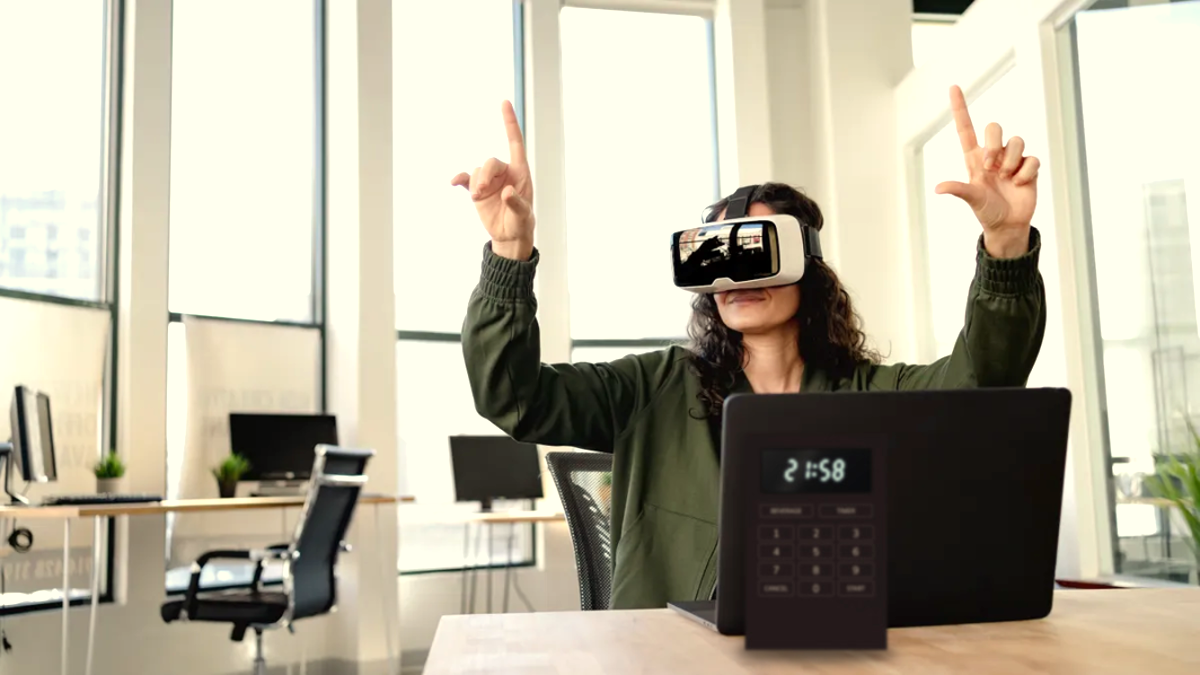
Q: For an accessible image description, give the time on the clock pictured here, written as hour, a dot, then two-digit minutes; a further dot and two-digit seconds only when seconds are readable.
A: 21.58
